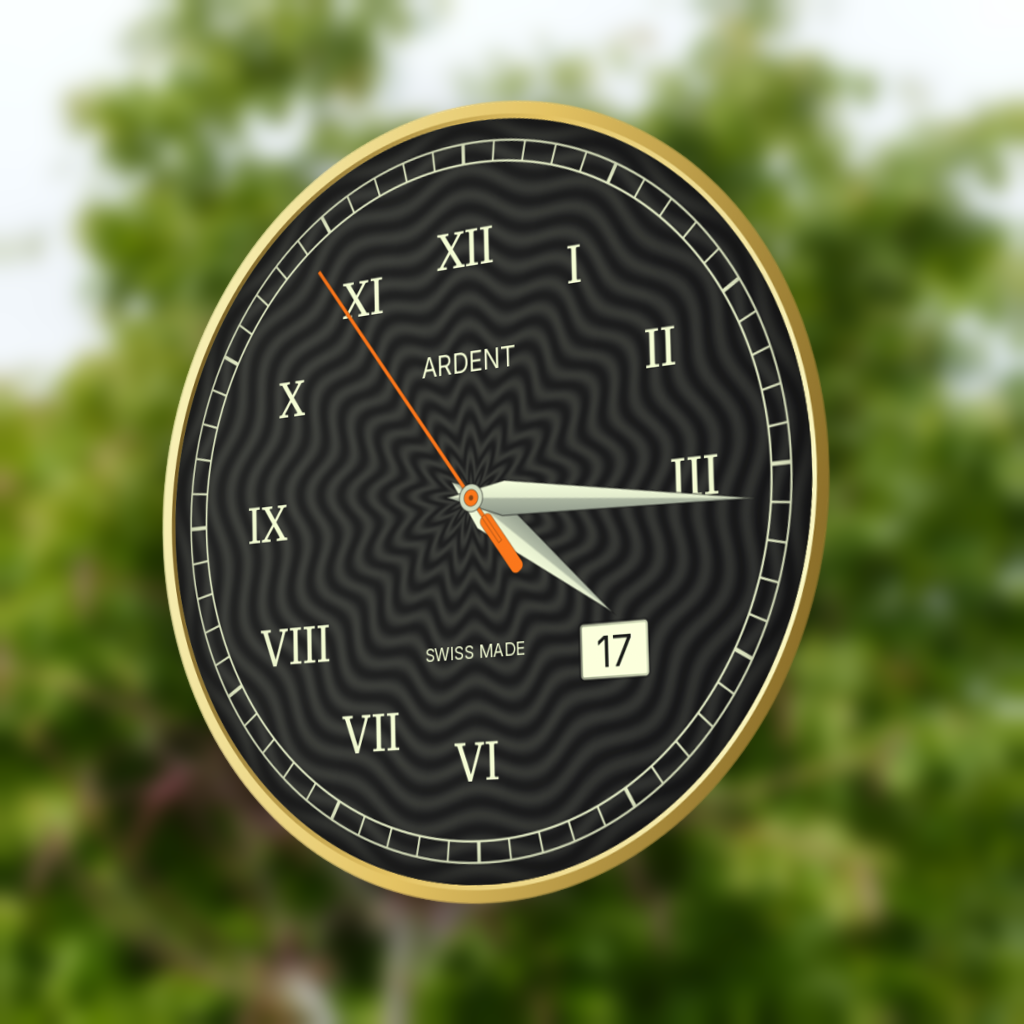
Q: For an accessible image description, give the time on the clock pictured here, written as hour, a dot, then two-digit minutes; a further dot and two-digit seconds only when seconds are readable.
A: 4.15.54
